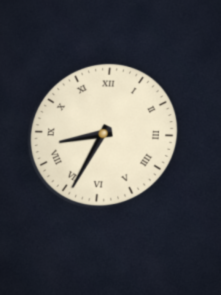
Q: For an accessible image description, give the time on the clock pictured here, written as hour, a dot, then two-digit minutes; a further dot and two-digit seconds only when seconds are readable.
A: 8.34
